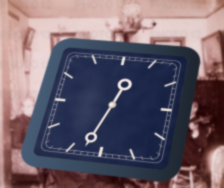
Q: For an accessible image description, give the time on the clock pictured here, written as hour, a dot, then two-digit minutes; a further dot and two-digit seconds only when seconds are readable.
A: 12.33
